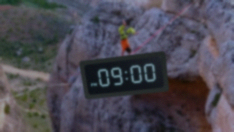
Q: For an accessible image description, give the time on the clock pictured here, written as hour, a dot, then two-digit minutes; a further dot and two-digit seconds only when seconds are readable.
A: 9.00
